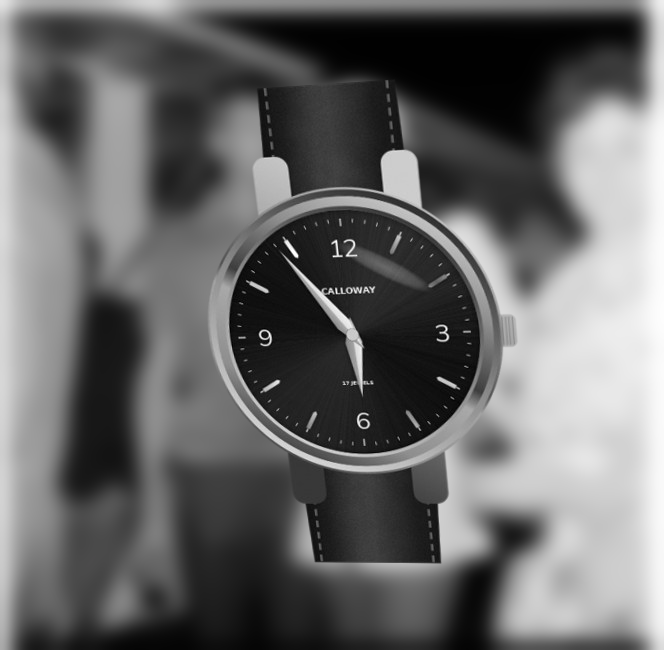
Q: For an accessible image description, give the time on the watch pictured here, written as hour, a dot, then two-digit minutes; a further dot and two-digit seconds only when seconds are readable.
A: 5.54
